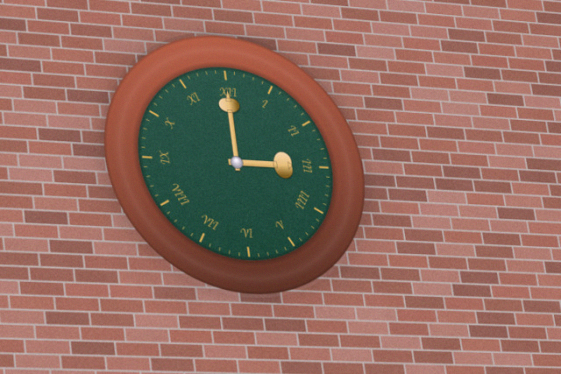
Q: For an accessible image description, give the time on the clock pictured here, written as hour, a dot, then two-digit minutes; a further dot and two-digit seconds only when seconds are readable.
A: 3.00
